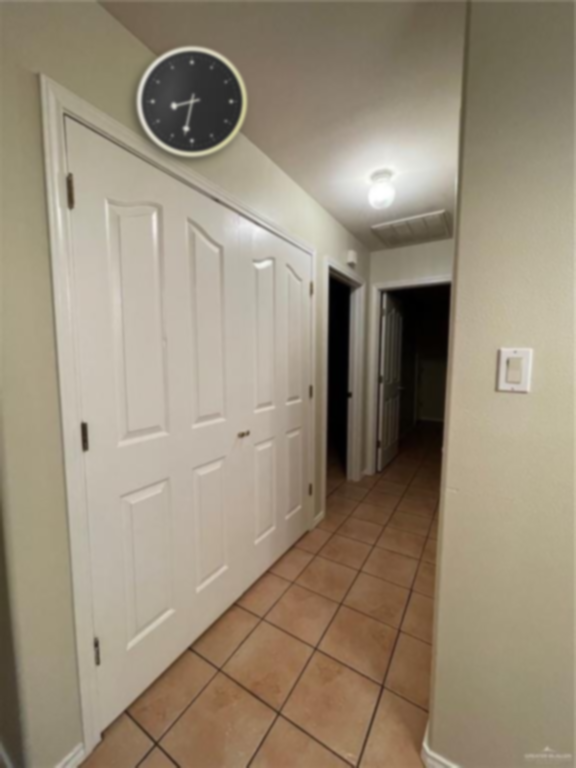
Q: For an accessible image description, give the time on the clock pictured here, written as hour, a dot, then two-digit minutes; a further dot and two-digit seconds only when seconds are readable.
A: 8.32
